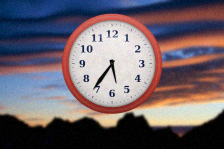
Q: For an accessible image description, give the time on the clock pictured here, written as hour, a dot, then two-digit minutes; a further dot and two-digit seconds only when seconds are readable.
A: 5.36
